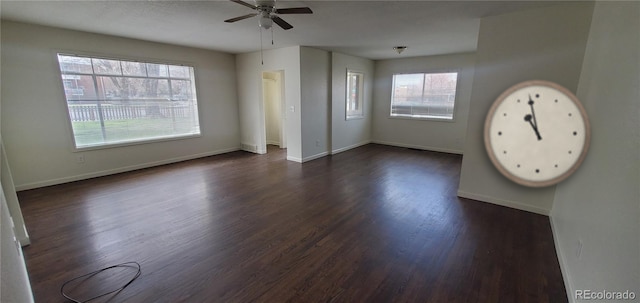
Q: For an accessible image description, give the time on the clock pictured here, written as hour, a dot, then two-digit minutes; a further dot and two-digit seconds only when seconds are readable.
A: 10.58
